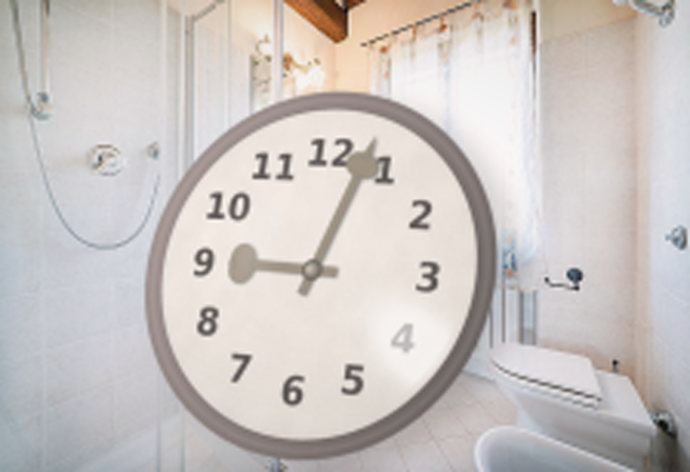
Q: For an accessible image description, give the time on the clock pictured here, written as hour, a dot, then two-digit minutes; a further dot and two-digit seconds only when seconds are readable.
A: 9.03
